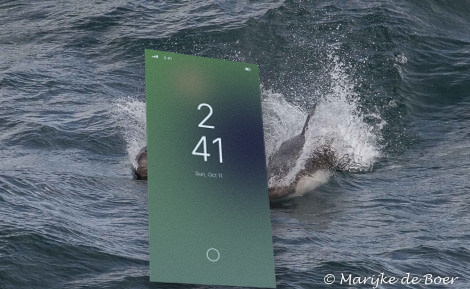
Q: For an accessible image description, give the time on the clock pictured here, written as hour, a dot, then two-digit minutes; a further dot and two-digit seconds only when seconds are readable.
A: 2.41
